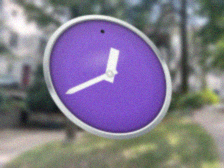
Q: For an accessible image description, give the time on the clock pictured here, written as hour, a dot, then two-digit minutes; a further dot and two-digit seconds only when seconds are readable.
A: 12.41
